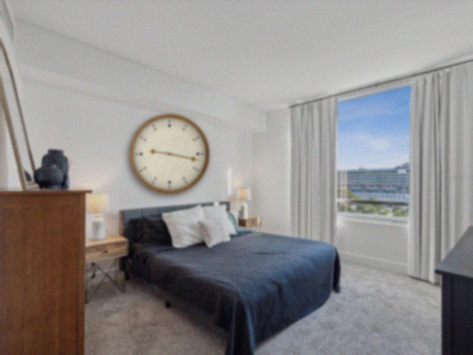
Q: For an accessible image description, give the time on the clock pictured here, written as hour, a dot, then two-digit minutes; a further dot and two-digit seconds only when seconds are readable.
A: 9.17
